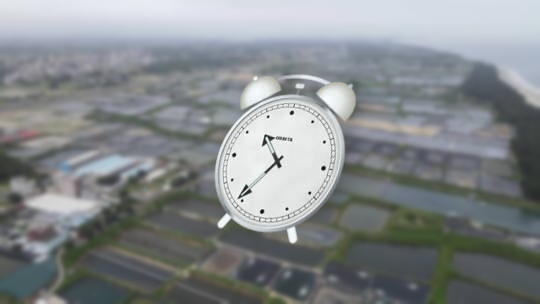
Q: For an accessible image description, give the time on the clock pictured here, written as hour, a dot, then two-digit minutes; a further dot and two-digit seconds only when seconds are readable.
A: 10.36
